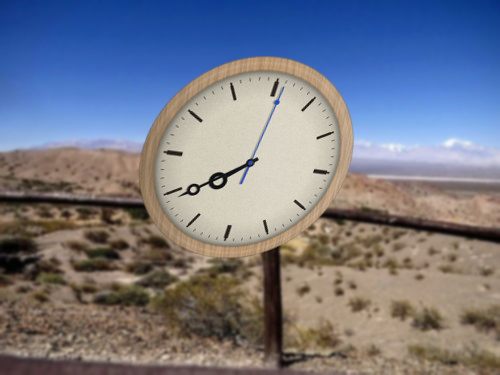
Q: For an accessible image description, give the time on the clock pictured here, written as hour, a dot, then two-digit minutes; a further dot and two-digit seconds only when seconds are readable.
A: 7.39.01
